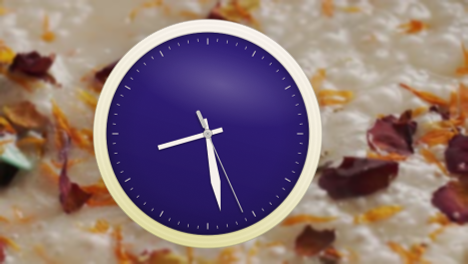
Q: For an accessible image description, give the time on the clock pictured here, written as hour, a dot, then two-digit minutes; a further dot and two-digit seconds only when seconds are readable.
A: 8.28.26
